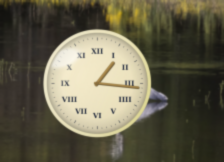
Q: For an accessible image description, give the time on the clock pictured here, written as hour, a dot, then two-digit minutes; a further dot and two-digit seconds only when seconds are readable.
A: 1.16
